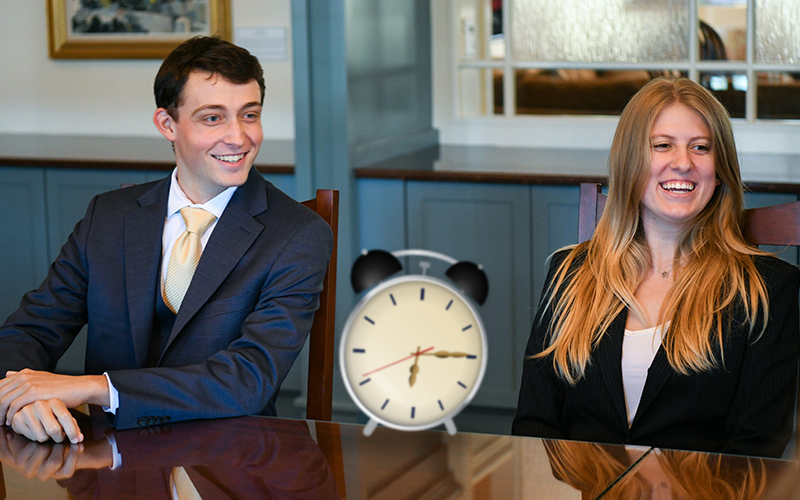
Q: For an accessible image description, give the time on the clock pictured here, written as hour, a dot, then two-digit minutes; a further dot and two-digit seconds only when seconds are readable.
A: 6.14.41
